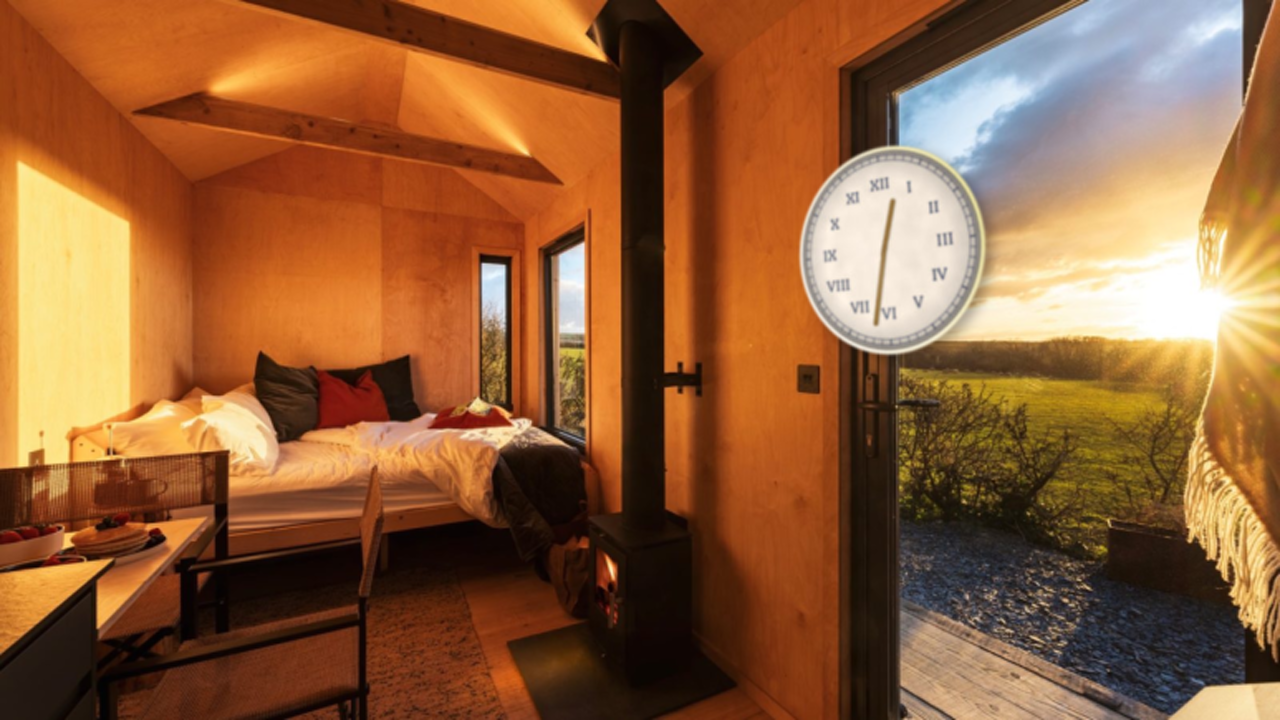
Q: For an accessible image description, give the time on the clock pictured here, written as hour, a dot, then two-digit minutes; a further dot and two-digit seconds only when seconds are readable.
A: 12.32
